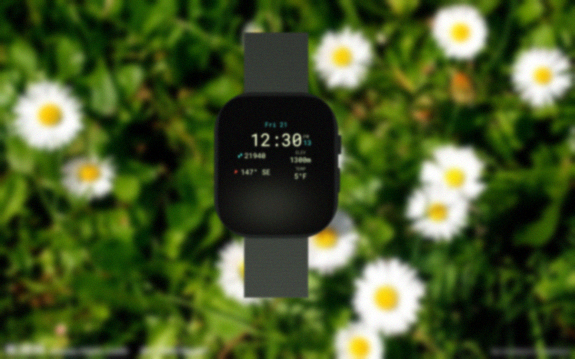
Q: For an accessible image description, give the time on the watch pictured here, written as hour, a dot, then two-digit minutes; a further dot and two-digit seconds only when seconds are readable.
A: 12.30
